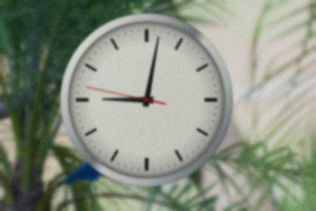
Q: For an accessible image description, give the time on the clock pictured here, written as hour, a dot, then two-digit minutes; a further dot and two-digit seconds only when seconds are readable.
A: 9.01.47
